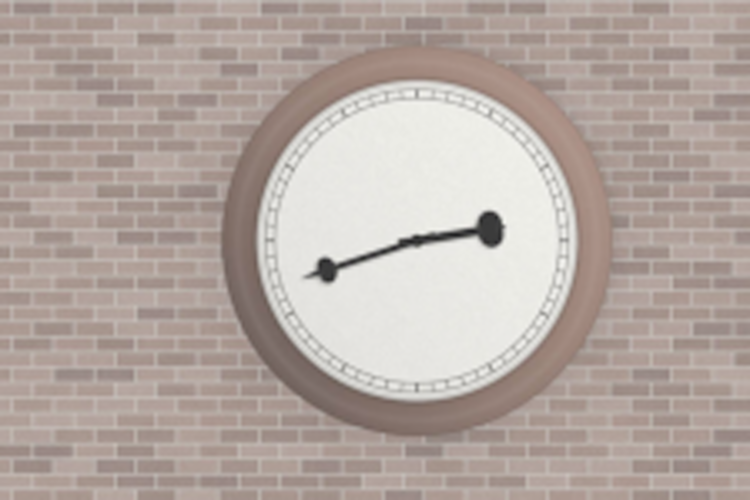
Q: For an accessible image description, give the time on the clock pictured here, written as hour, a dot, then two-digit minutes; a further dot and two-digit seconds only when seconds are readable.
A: 2.42
